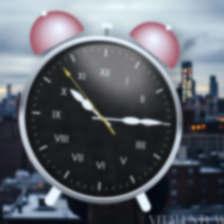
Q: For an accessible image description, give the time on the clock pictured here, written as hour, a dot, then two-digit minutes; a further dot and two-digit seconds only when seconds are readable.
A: 10.14.53
